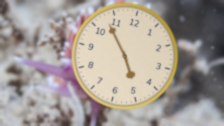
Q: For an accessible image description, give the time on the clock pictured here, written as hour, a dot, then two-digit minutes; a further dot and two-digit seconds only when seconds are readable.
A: 4.53
